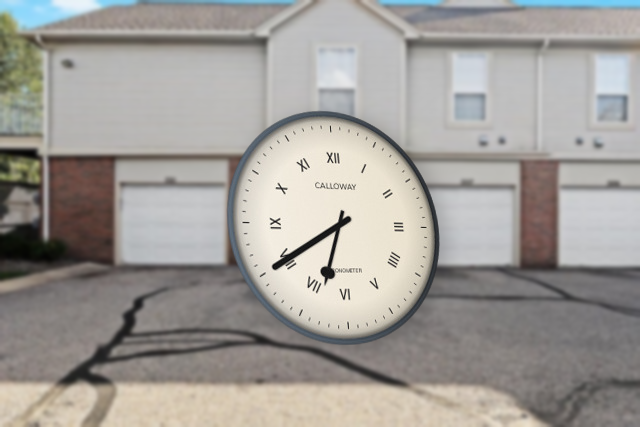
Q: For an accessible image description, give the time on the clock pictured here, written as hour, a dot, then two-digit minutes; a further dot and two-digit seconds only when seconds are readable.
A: 6.40
